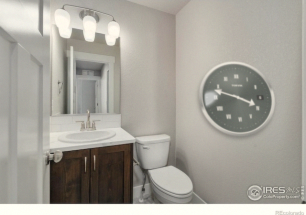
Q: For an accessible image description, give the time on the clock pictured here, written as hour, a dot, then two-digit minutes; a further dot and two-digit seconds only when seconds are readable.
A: 3.48
